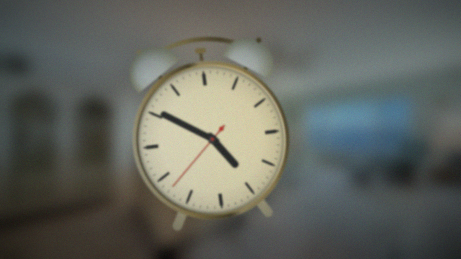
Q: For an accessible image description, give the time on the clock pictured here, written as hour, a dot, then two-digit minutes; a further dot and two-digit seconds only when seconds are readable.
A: 4.50.38
